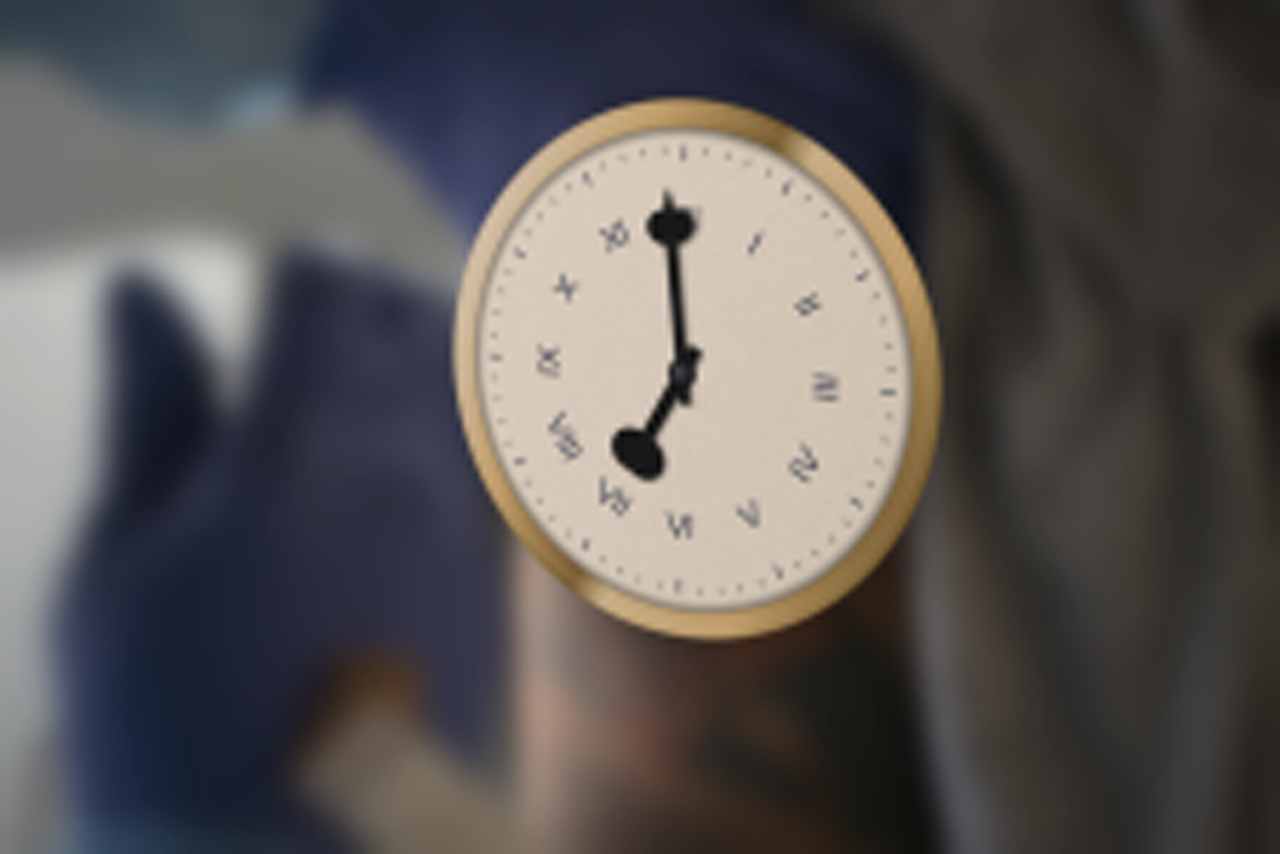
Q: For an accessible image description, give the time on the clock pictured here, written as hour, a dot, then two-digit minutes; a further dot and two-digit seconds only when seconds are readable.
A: 6.59
